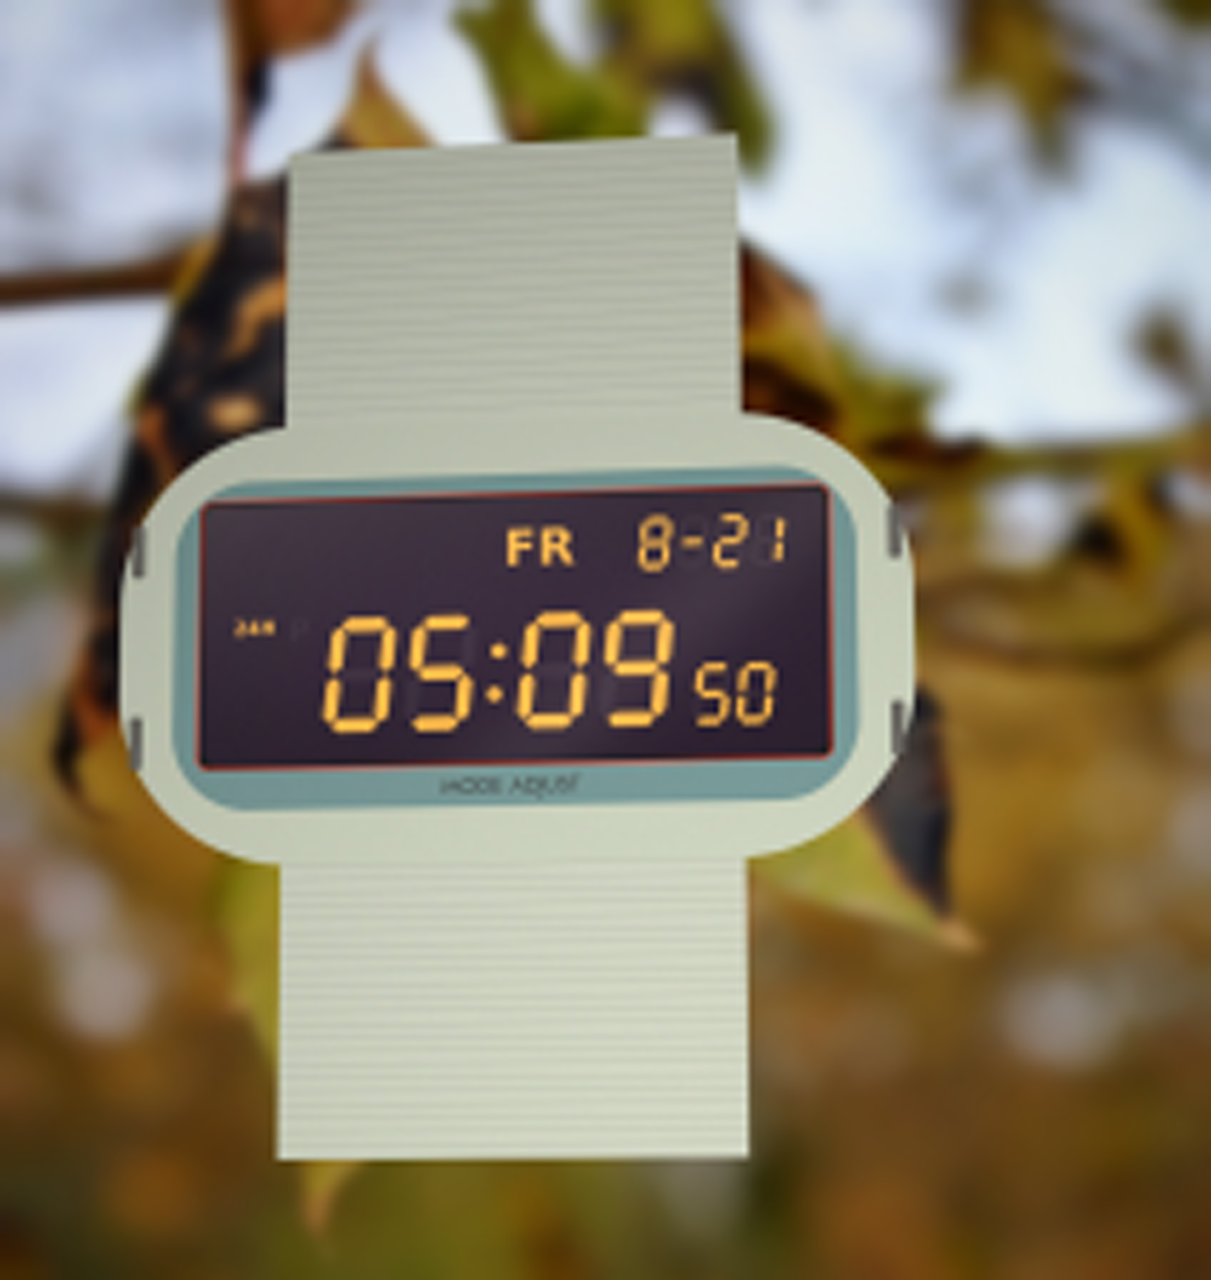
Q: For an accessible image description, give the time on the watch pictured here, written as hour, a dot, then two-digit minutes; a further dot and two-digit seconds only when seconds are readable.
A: 5.09.50
